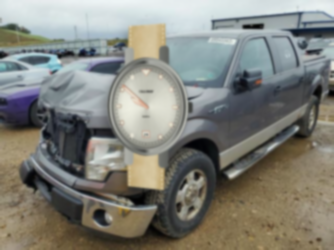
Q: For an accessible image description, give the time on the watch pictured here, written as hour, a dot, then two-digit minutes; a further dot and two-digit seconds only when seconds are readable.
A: 9.51
